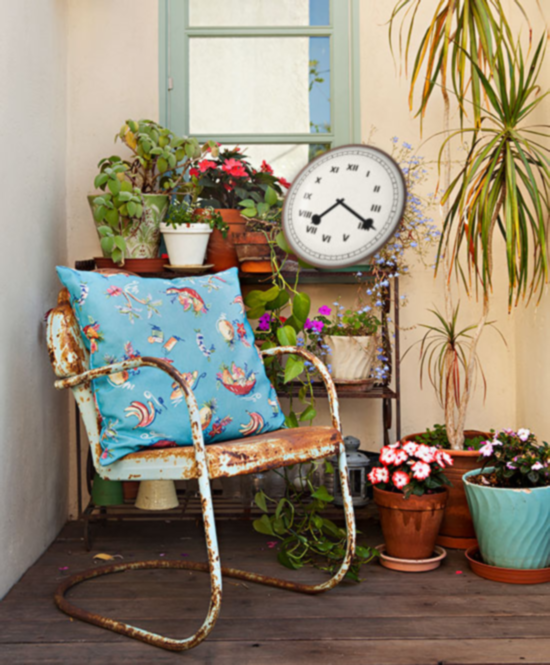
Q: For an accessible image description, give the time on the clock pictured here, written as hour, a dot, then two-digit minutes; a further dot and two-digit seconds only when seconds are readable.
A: 7.19
